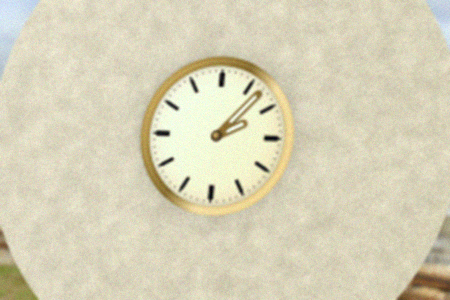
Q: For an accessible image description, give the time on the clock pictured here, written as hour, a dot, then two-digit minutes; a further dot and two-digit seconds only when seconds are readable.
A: 2.07
